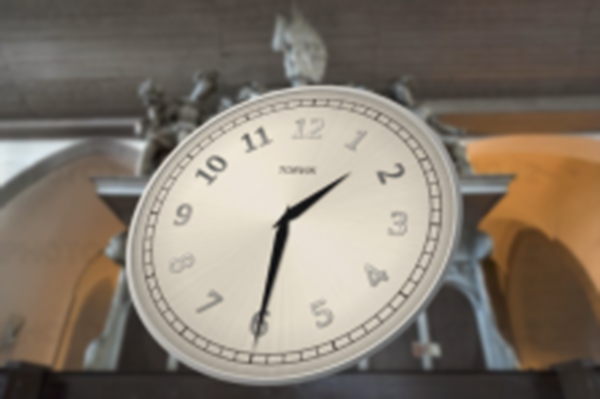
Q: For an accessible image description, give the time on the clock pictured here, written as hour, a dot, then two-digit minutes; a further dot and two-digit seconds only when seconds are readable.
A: 1.30
